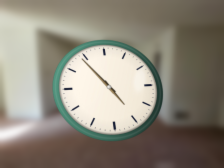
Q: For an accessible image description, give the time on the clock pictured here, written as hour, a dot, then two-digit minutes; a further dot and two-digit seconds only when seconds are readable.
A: 4.54
